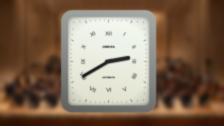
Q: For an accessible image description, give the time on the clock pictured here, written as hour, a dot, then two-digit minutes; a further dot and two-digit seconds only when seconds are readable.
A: 2.40
